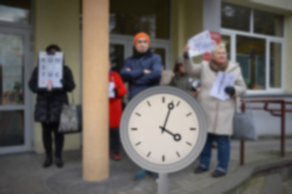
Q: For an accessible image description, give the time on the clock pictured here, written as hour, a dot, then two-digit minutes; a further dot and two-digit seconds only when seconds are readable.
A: 4.03
